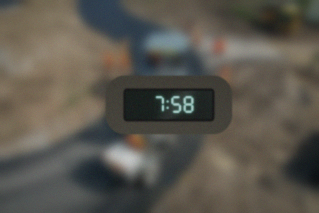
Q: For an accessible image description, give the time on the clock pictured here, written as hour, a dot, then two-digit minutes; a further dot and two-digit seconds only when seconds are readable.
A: 7.58
